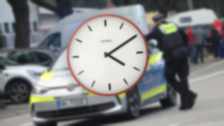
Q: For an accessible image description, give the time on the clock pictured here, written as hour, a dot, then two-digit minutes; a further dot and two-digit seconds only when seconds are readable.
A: 4.10
